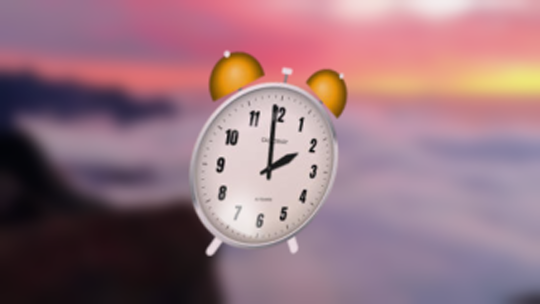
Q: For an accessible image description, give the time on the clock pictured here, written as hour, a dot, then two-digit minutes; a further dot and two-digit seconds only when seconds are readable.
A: 1.59
